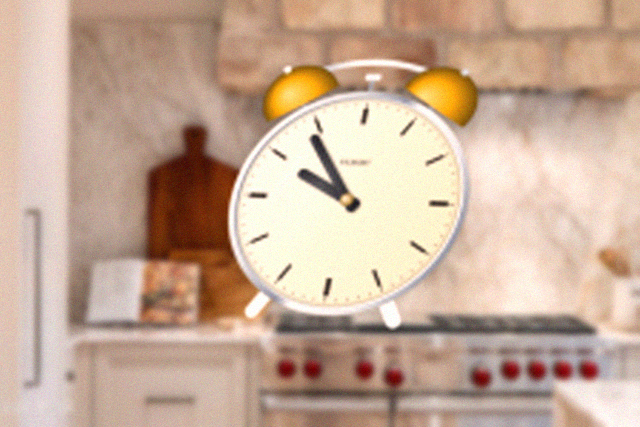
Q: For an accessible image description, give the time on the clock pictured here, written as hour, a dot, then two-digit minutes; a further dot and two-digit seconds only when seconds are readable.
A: 9.54
